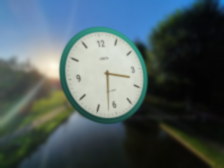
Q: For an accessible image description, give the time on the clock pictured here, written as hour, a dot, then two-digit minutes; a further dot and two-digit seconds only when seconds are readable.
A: 3.32
